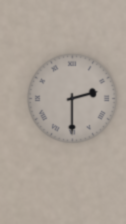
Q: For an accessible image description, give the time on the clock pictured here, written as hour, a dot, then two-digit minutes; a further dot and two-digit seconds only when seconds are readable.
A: 2.30
